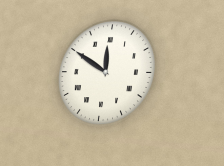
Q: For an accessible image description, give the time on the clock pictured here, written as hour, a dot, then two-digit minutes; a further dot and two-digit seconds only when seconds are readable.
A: 11.50
